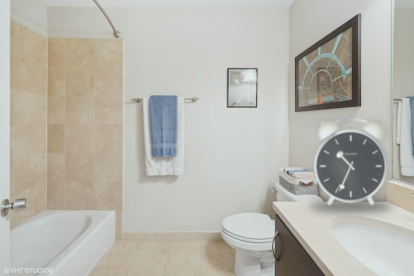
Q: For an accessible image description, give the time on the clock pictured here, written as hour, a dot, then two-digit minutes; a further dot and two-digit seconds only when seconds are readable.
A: 10.34
